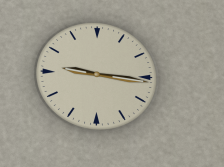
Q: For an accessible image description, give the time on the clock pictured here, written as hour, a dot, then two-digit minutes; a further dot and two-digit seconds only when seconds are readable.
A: 9.16
